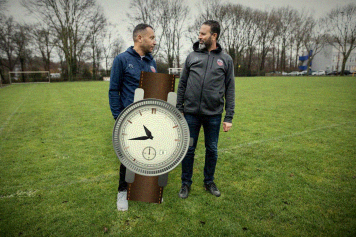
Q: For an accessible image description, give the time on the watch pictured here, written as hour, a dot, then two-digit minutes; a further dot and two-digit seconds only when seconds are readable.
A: 10.43
